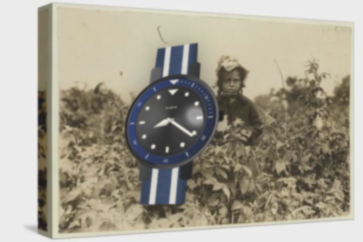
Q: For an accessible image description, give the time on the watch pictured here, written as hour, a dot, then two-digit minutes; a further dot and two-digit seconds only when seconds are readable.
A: 8.21
